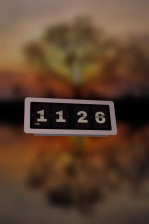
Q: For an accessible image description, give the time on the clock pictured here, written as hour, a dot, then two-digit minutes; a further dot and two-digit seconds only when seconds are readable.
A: 11.26
